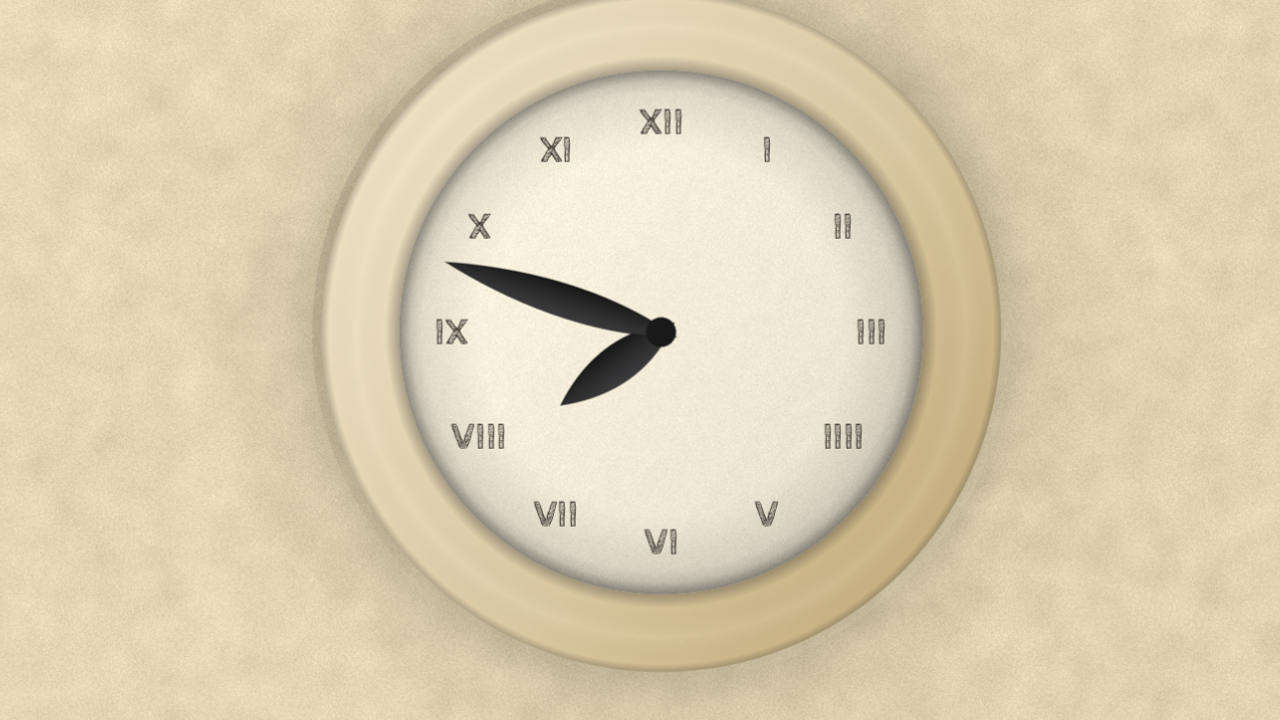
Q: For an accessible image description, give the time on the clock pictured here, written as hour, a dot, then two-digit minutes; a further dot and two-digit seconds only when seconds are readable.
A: 7.48
